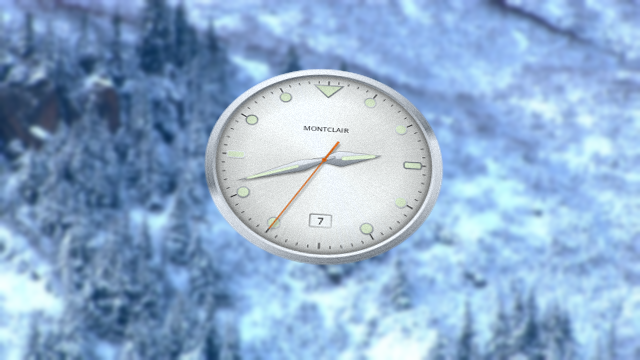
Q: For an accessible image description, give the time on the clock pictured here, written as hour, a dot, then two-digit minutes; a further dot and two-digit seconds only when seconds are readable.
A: 2.41.35
